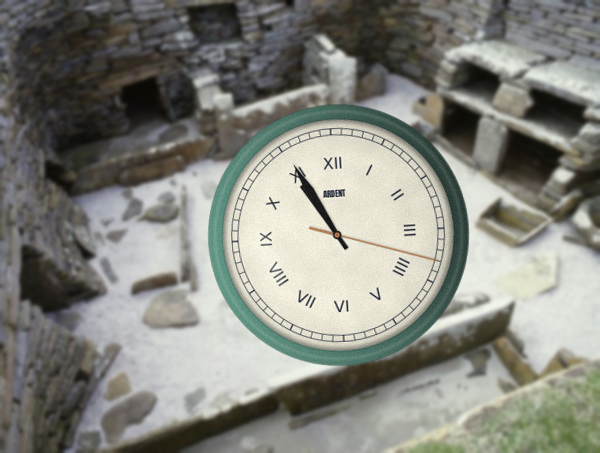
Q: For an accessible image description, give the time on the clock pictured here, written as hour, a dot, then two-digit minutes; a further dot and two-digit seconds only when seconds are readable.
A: 10.55.18
